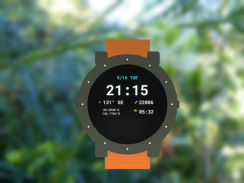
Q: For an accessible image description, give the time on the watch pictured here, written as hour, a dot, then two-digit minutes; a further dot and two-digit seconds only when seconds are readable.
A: 21.15
